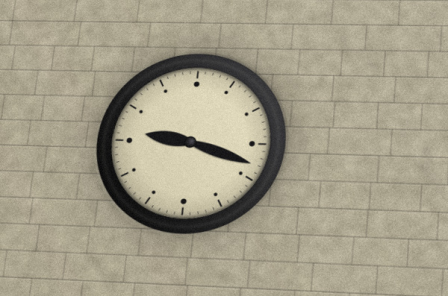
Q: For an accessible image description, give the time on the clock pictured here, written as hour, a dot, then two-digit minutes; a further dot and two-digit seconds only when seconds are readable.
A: 9.18
